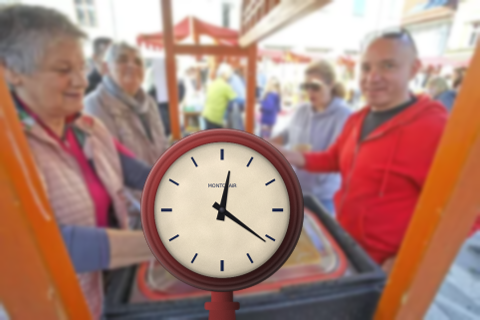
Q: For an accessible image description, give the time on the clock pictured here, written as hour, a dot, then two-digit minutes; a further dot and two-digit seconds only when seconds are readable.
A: 12.21
